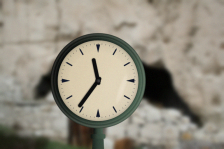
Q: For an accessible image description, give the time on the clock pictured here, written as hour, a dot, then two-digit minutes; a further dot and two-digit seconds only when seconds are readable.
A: 11.36
